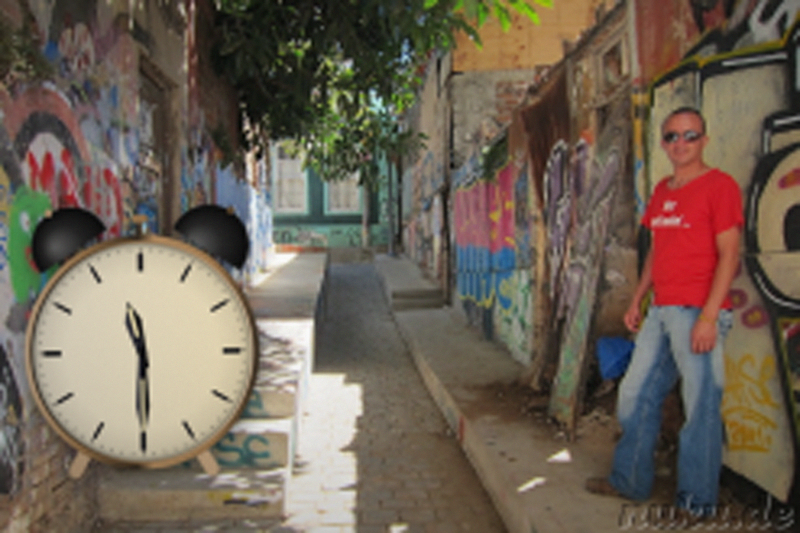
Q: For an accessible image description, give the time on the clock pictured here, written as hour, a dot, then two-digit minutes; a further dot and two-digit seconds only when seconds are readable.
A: 11.30
